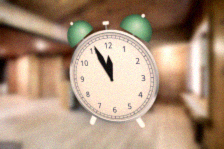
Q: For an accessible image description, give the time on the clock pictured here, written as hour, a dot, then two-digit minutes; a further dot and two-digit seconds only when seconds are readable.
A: 11.56
